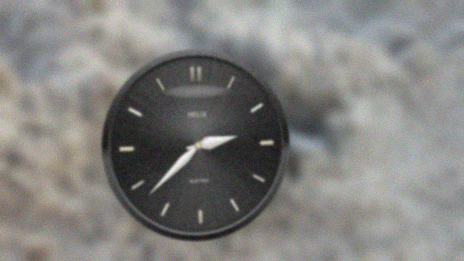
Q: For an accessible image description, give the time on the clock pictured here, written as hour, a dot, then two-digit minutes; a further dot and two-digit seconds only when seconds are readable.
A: 2.38
